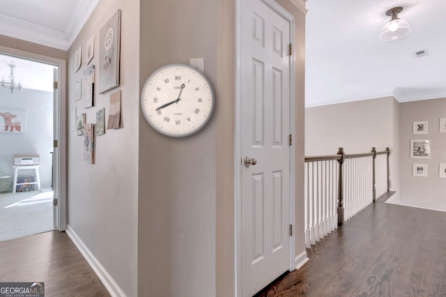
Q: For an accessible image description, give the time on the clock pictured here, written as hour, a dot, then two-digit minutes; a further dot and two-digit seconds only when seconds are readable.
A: 12.41
